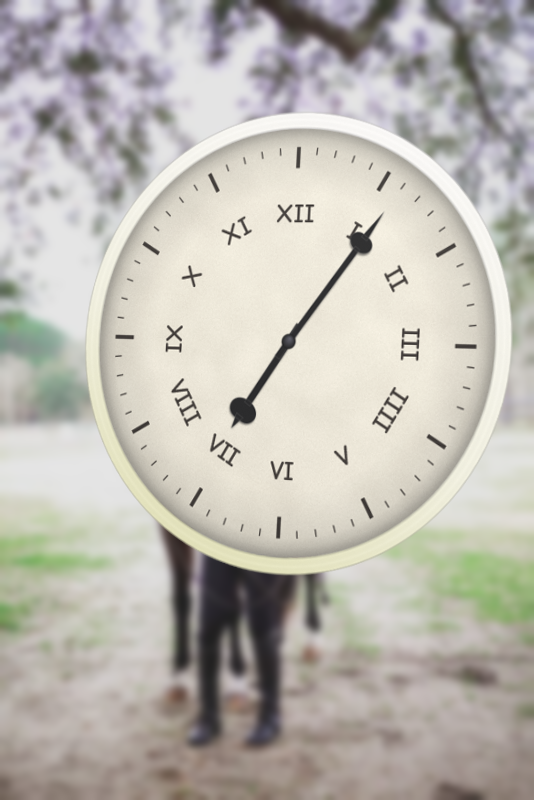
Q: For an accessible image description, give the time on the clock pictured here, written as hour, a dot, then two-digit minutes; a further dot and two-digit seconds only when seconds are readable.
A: 7.06
